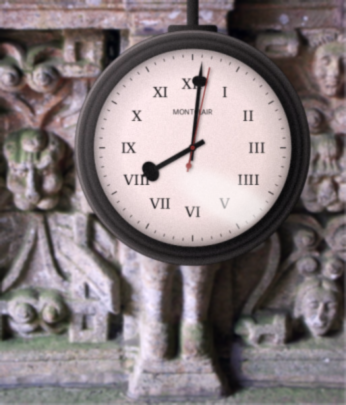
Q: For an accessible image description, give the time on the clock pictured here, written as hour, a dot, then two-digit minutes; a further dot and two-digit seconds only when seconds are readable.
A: 8.01.02
